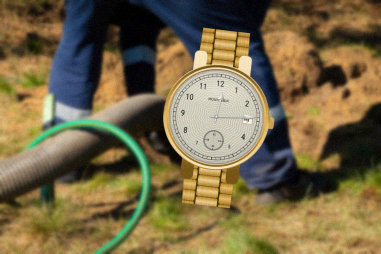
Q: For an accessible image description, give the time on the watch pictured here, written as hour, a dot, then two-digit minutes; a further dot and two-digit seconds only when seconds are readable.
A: 12.14
